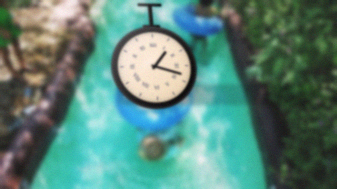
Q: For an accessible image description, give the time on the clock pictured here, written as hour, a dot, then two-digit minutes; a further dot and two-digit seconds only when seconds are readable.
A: 1.18
